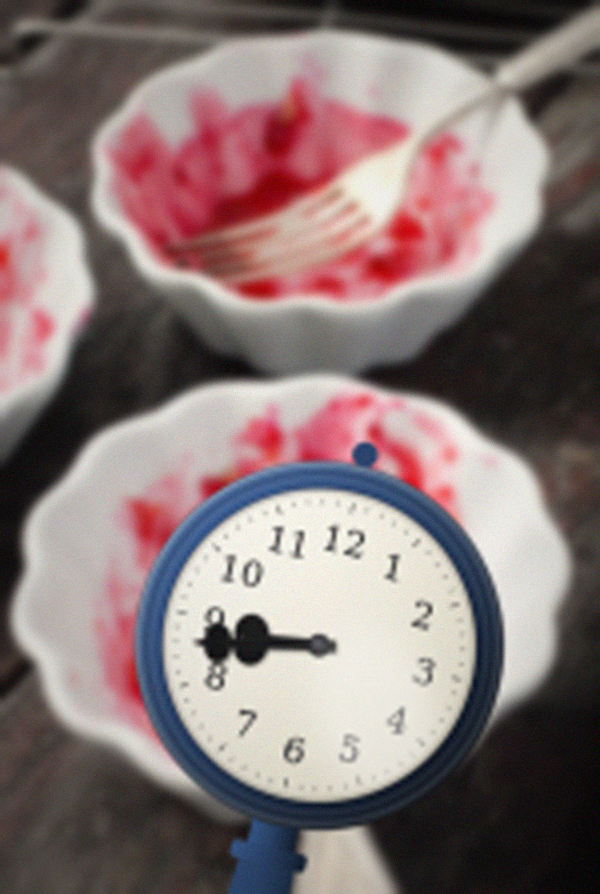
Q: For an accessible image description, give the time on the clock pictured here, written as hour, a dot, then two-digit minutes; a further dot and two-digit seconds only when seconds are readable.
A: 8.43
